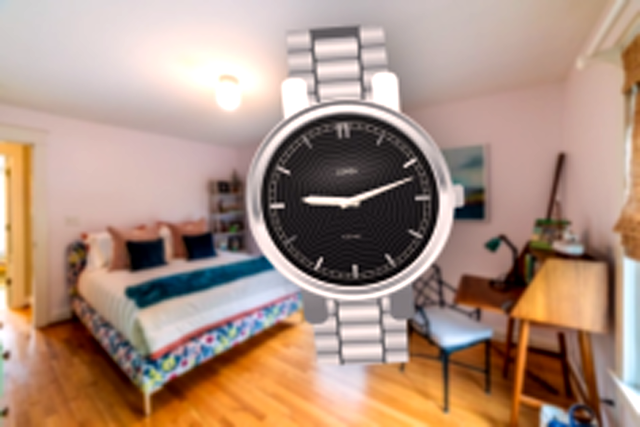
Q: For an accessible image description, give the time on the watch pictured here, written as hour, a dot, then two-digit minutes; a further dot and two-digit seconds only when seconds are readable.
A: 9.12
